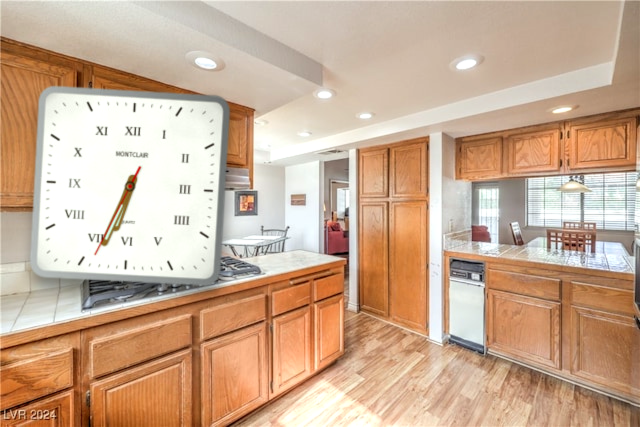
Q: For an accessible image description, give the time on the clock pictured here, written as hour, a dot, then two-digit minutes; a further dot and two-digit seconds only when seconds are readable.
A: 6.33.34
